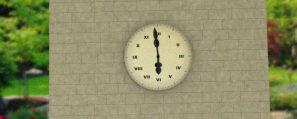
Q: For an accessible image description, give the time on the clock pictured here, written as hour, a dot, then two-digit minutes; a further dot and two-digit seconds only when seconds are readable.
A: 5.59
